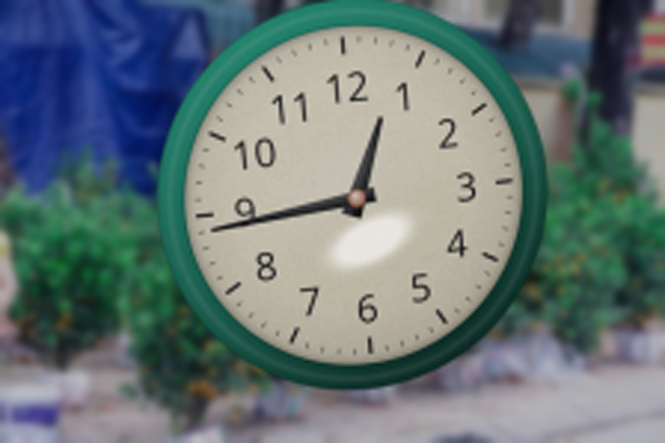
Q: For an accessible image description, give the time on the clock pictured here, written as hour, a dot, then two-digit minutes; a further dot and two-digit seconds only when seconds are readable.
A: 12.44
